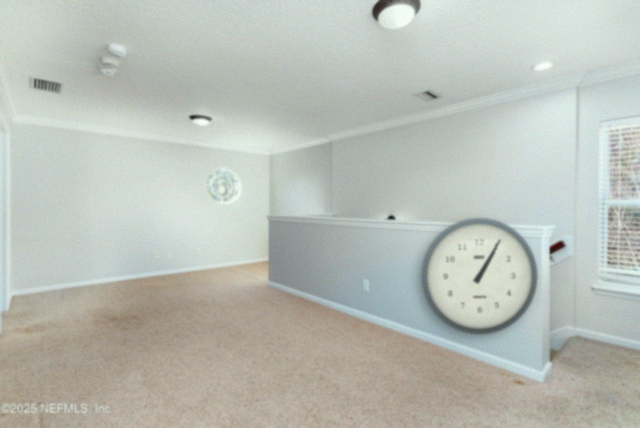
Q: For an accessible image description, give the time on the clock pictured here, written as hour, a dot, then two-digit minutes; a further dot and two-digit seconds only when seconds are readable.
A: 1.05
